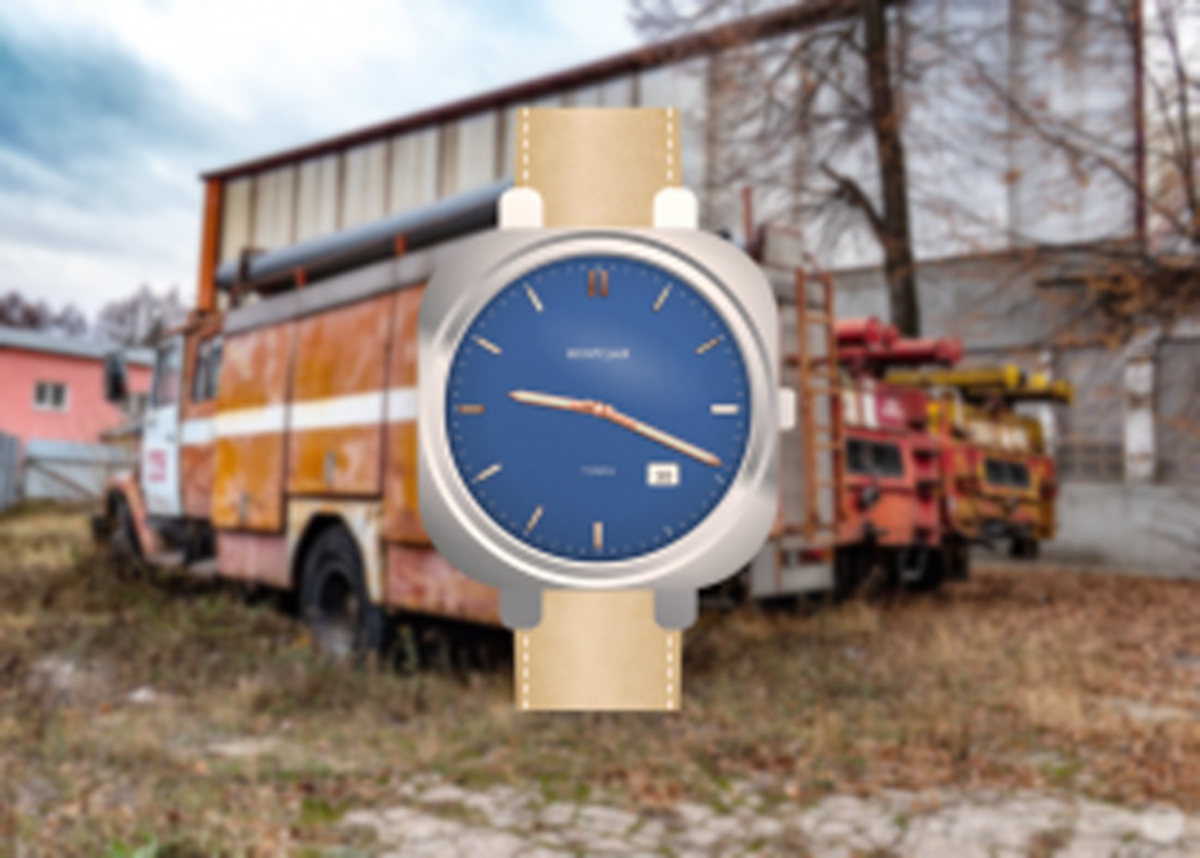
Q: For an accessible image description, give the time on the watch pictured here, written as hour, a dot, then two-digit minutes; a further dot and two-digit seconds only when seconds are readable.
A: 9.19
